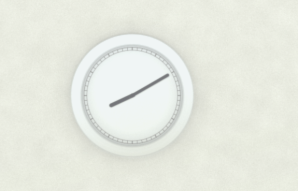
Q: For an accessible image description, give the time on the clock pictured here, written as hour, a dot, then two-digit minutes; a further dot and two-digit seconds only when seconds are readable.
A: 8.10
